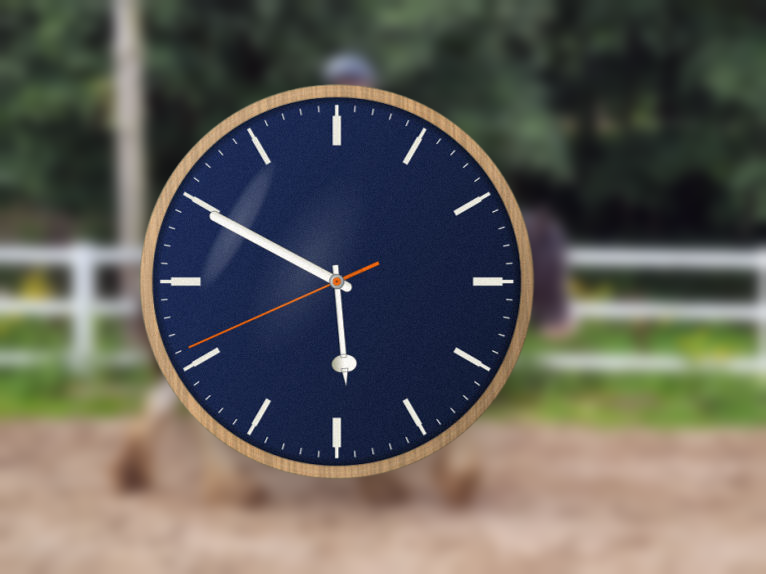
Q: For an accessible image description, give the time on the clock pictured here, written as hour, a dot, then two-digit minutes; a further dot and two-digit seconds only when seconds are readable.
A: 5.49.41
